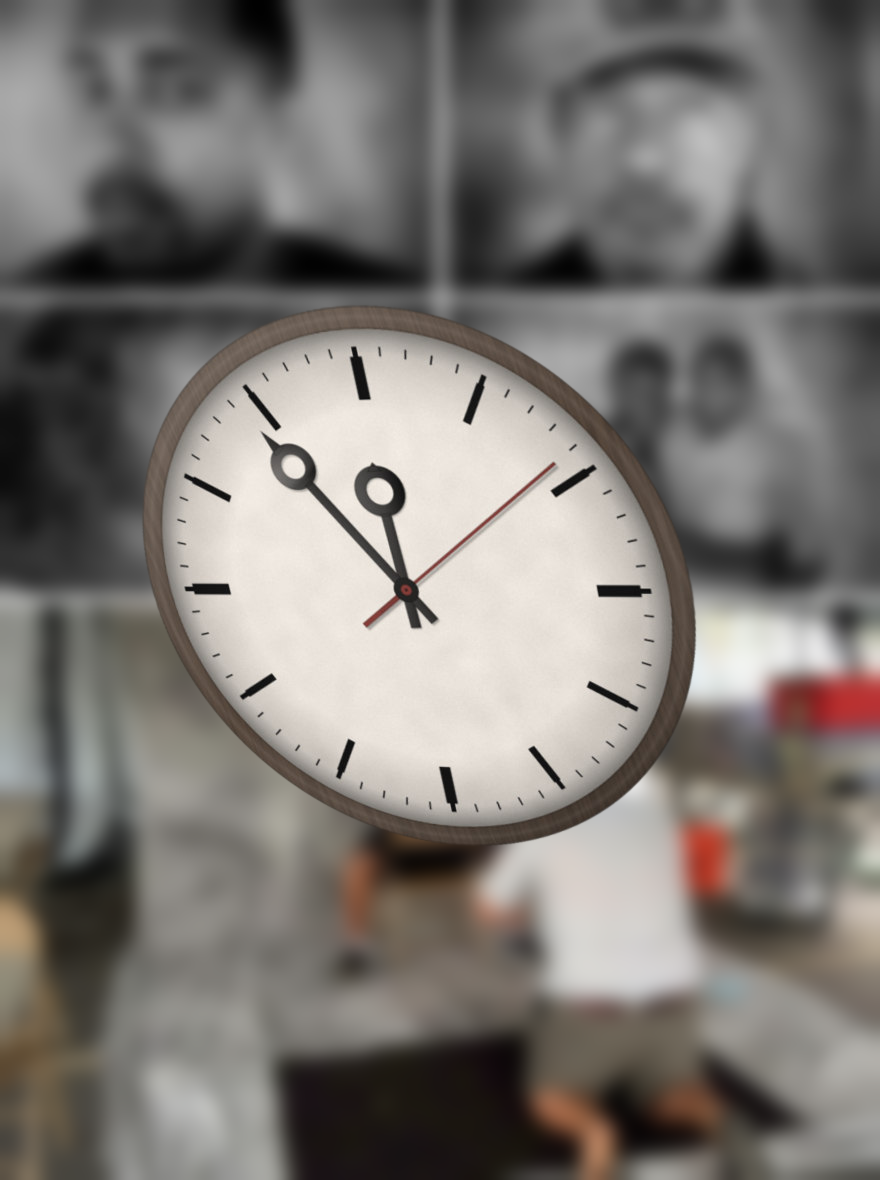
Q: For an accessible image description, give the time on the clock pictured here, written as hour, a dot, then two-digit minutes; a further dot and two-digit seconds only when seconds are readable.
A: 11.54.09
